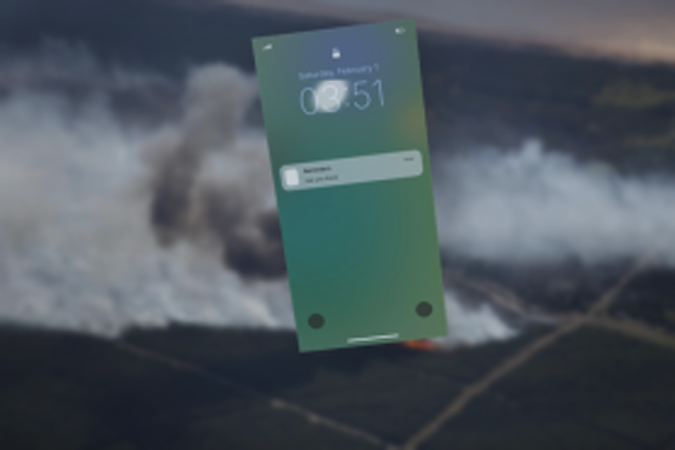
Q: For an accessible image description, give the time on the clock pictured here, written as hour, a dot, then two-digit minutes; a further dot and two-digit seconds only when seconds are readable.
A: 3.51
